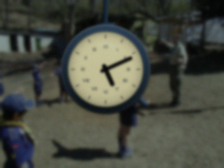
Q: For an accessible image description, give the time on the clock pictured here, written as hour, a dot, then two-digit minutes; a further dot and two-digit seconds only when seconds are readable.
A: 5.11
